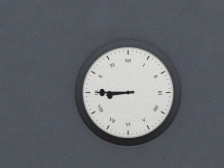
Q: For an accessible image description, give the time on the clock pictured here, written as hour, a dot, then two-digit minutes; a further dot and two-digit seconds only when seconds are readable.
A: 8.45
